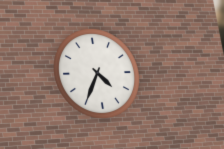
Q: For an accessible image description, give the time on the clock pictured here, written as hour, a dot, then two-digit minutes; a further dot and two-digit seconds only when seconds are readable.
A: 4.35
